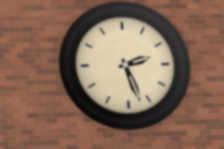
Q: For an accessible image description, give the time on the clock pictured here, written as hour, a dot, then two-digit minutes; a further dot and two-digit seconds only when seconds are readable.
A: 2.27
